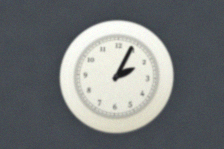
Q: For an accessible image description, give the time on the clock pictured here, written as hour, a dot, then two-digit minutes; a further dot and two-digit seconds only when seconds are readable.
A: 2.04
